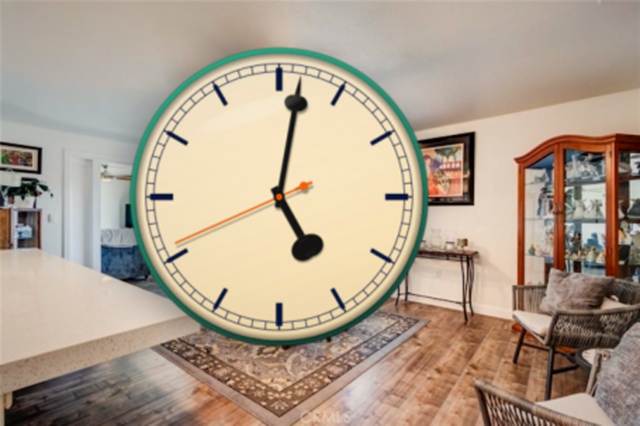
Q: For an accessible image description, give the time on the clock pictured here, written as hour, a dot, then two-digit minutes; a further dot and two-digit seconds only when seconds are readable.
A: 5.01.41
